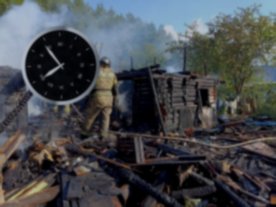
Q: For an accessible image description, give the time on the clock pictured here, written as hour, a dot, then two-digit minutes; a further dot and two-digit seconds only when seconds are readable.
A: 7.54
